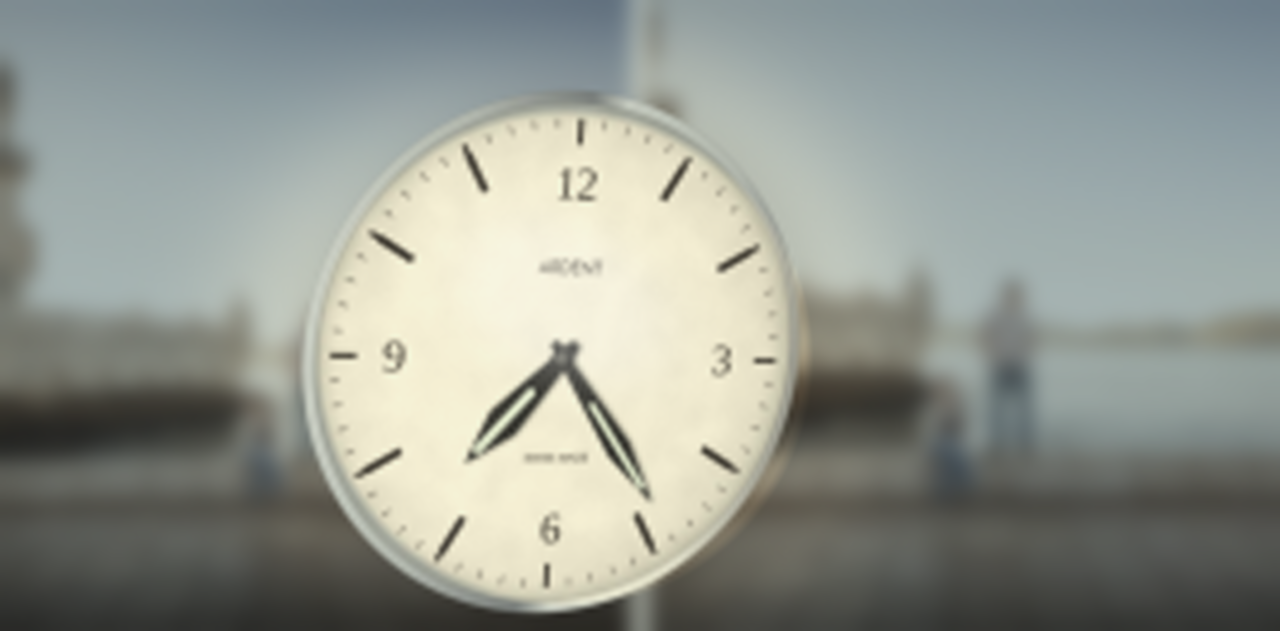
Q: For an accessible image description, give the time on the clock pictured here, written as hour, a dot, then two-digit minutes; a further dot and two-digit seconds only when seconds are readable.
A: 7.24
